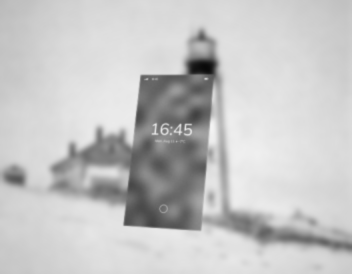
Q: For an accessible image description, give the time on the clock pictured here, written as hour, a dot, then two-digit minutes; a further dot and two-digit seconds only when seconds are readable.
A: 16.45
